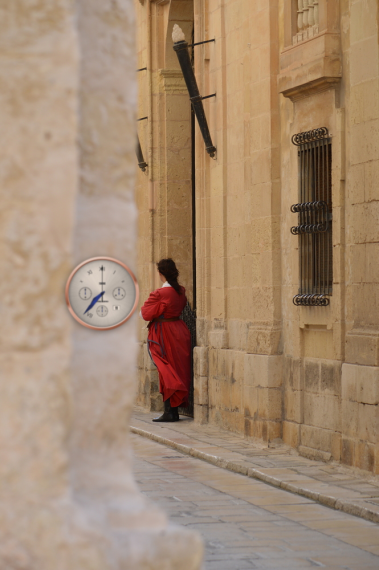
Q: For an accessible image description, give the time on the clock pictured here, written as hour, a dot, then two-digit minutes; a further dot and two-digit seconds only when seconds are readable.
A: 7.37
